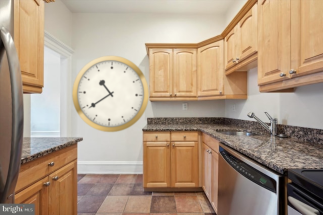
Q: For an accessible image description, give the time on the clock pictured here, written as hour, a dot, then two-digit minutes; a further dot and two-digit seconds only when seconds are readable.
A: 10.39
